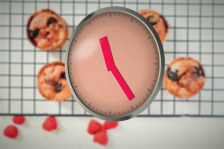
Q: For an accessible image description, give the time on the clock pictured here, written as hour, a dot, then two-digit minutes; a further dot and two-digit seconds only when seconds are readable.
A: 11.24
